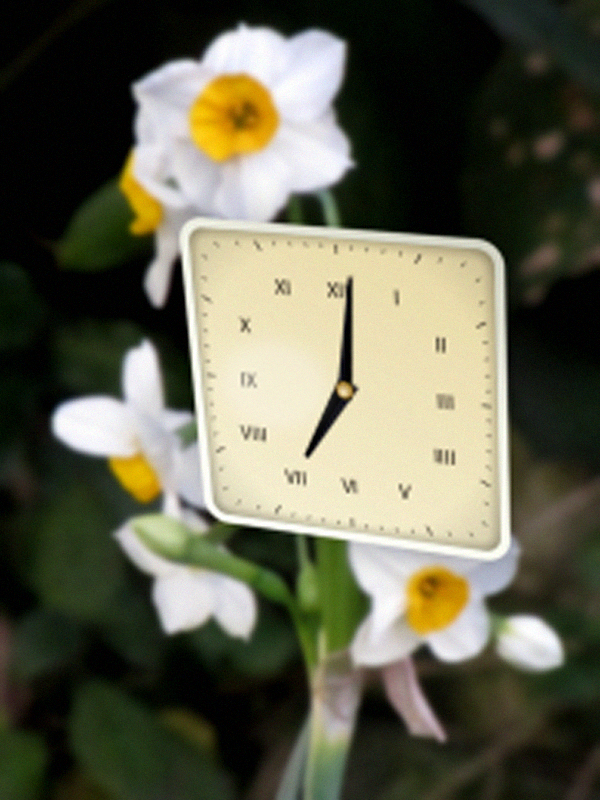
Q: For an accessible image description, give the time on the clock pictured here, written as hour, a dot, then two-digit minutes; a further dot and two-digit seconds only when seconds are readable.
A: 7.01
